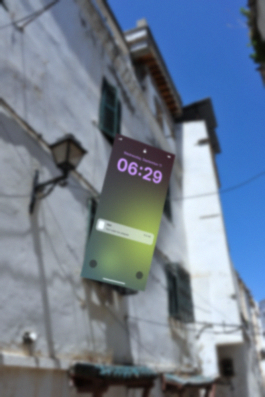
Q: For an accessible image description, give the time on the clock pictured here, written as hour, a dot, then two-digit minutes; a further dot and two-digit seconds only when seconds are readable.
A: 6.29
